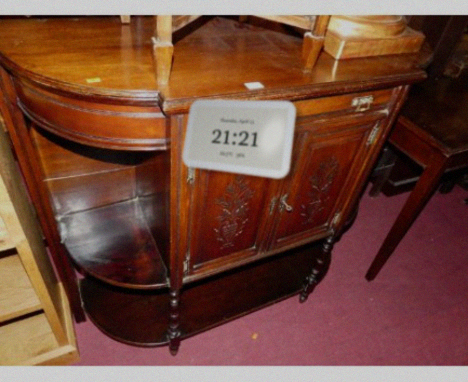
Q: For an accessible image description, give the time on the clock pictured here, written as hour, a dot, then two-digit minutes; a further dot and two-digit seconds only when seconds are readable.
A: 21.21
